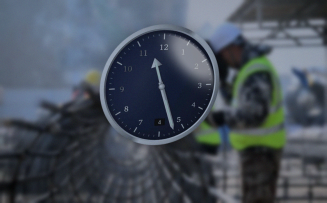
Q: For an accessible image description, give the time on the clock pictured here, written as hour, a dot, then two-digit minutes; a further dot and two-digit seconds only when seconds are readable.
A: 11.27
